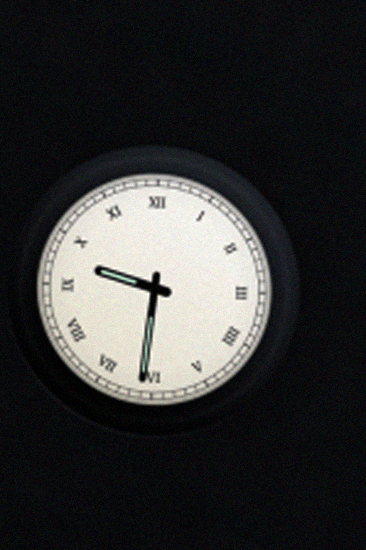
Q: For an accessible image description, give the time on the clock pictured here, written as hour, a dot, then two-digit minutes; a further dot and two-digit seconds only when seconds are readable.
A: 9.31
